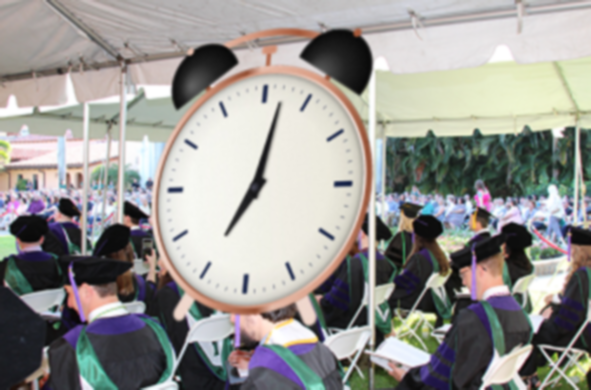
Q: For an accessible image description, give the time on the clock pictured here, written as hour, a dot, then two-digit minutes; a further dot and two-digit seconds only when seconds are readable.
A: 7.02
